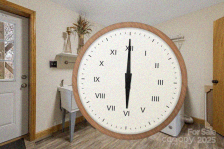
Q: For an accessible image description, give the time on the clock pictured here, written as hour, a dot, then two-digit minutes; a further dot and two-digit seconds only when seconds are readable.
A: 6.00
